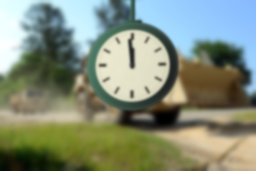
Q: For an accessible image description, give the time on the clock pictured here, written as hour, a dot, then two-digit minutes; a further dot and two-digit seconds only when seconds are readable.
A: 11.59
